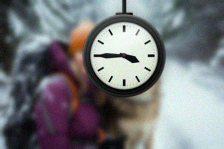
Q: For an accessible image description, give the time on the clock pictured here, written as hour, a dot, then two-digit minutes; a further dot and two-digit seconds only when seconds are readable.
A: 3.45
